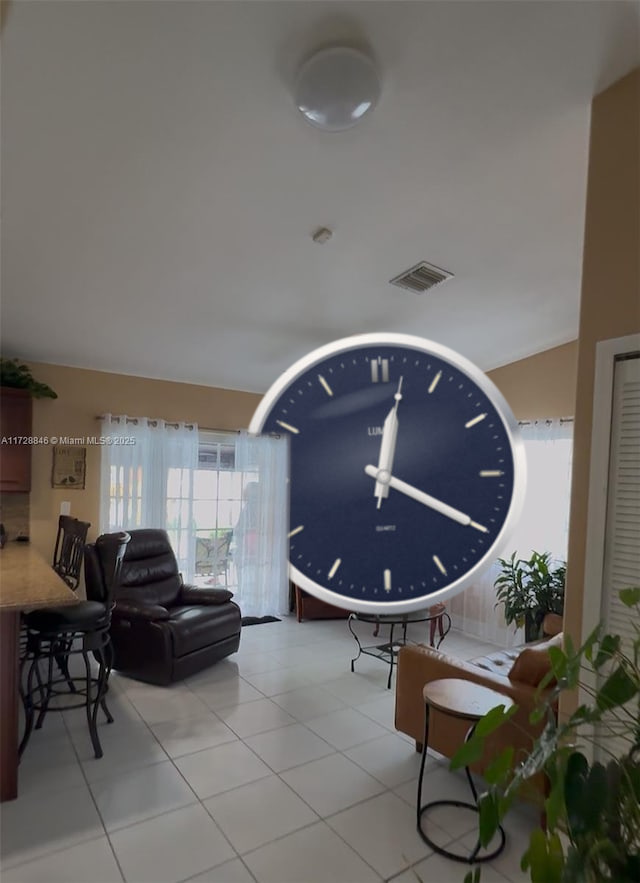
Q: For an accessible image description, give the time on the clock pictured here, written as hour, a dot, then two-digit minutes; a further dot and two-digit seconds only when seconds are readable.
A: 12.20.02
